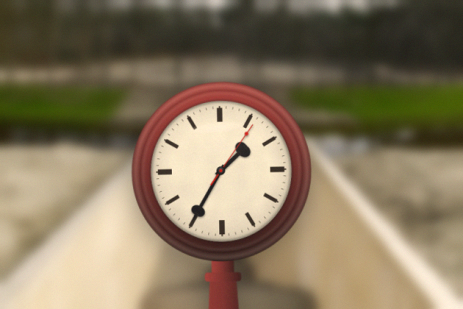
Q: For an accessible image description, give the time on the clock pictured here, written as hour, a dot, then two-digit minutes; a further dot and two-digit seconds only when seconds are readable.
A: 1.35.06
